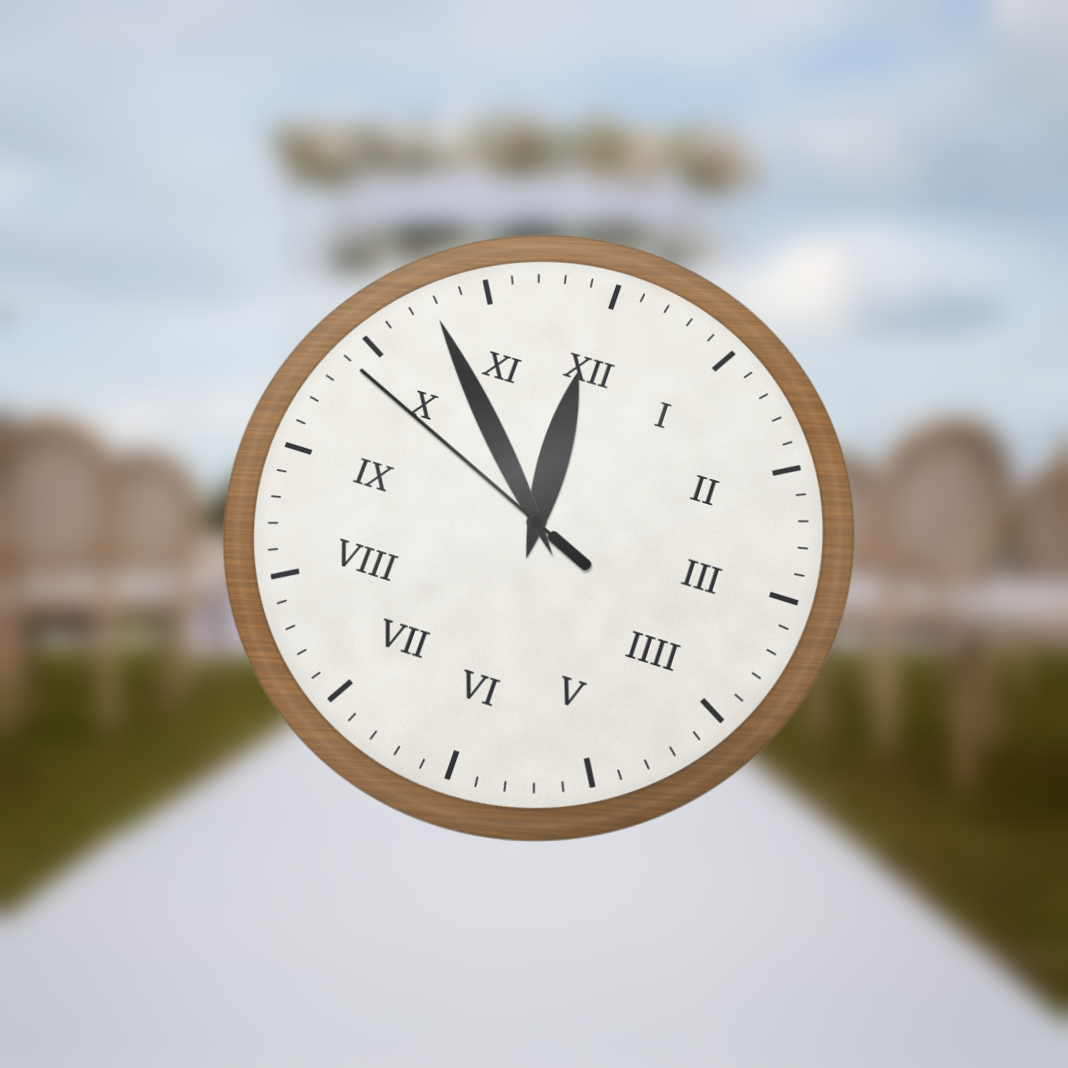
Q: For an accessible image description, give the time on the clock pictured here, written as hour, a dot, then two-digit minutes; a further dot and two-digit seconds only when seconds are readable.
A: 11.52.49
